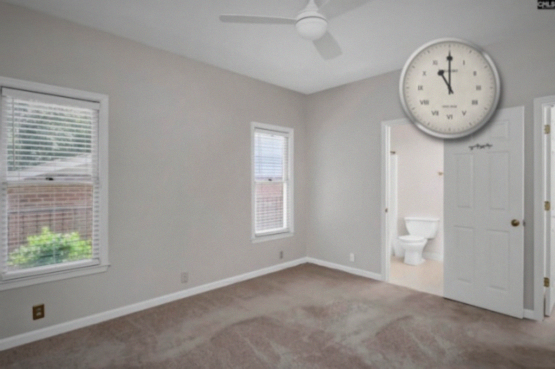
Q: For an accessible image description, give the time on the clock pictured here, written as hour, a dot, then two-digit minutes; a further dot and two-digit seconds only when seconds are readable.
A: 11.00
